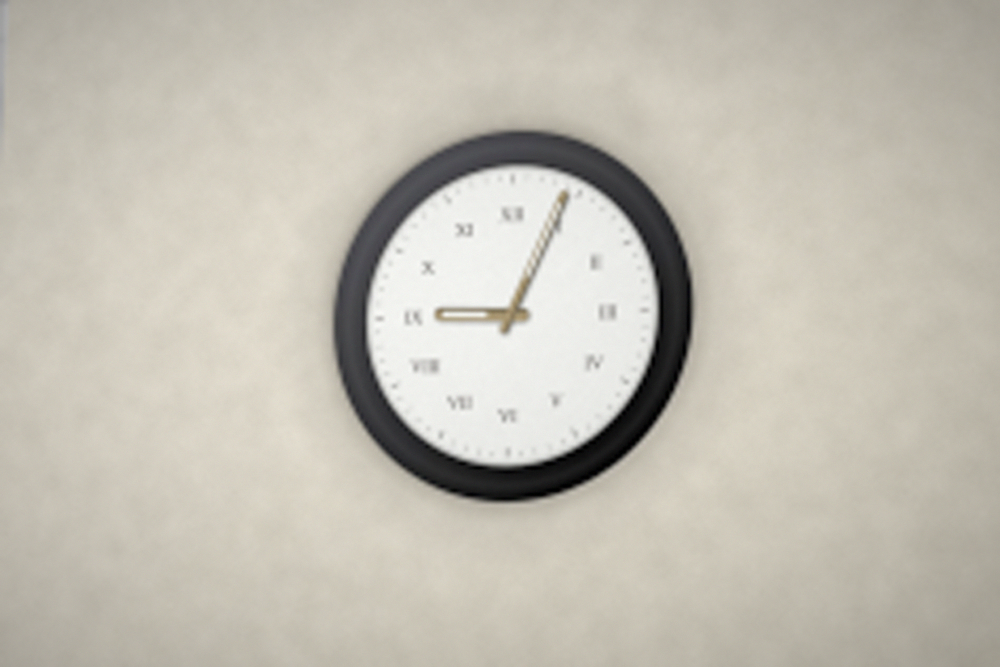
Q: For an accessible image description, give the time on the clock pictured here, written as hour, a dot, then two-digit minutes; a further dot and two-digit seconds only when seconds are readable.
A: 9.04
